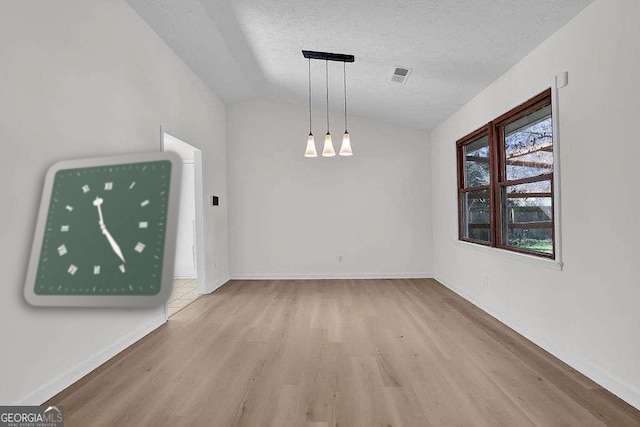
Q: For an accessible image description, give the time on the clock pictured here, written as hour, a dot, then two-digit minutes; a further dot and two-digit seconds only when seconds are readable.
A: 11.24
